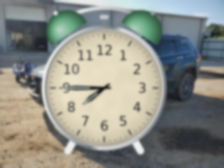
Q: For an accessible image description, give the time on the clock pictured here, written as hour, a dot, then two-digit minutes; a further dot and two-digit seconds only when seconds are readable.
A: 7.45
